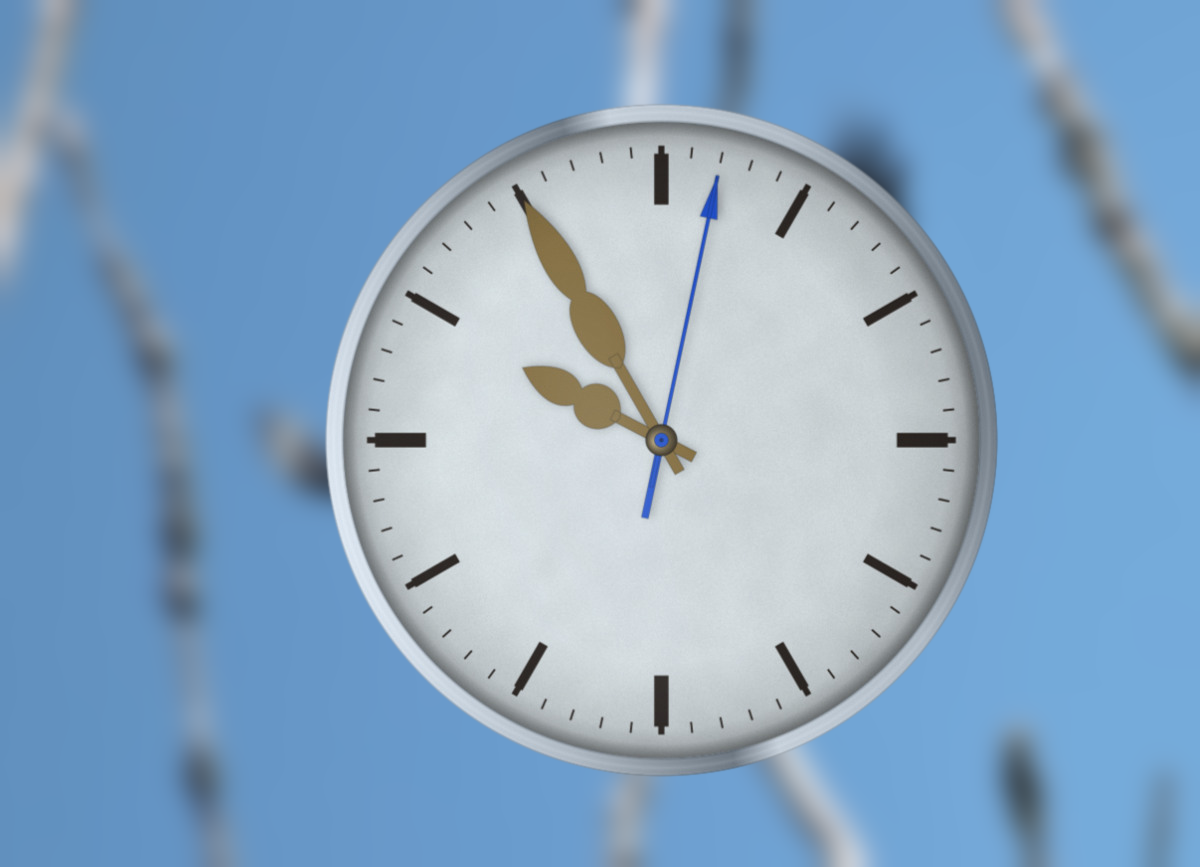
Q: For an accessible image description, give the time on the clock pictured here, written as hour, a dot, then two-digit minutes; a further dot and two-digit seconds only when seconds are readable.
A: 9.55.02
